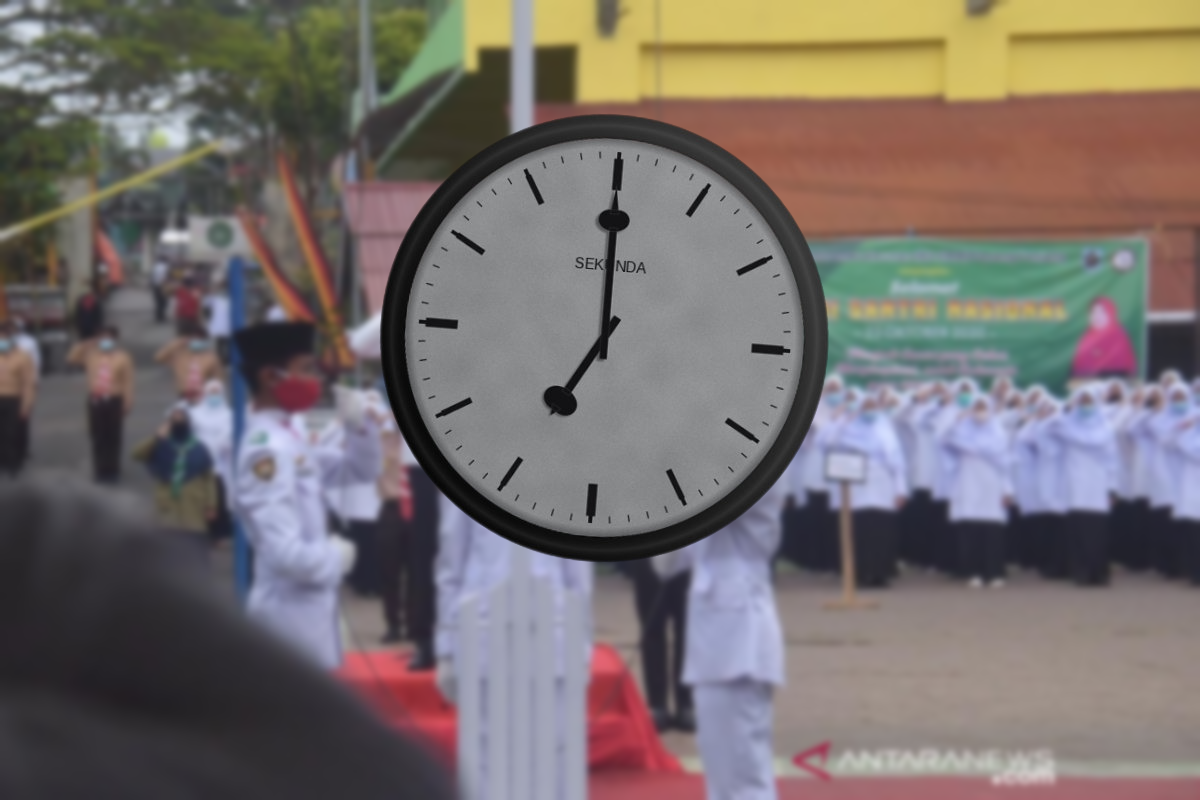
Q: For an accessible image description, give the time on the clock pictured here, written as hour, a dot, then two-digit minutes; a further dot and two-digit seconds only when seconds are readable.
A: 7.00
